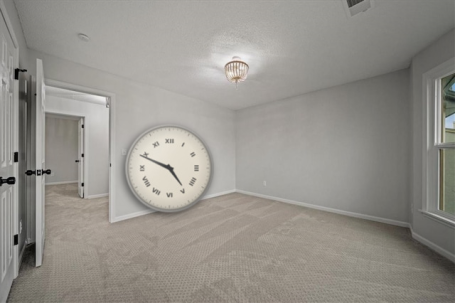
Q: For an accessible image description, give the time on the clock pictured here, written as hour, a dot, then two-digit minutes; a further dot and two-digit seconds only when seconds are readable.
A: 4.49
